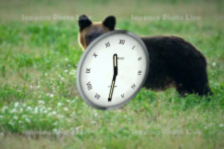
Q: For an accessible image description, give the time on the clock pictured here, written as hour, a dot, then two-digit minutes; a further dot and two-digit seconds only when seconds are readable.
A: 11.30
